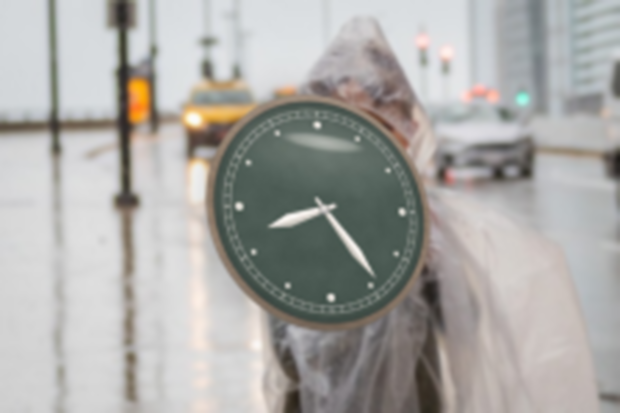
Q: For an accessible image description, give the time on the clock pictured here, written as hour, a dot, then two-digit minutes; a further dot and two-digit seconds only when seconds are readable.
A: 8.24
